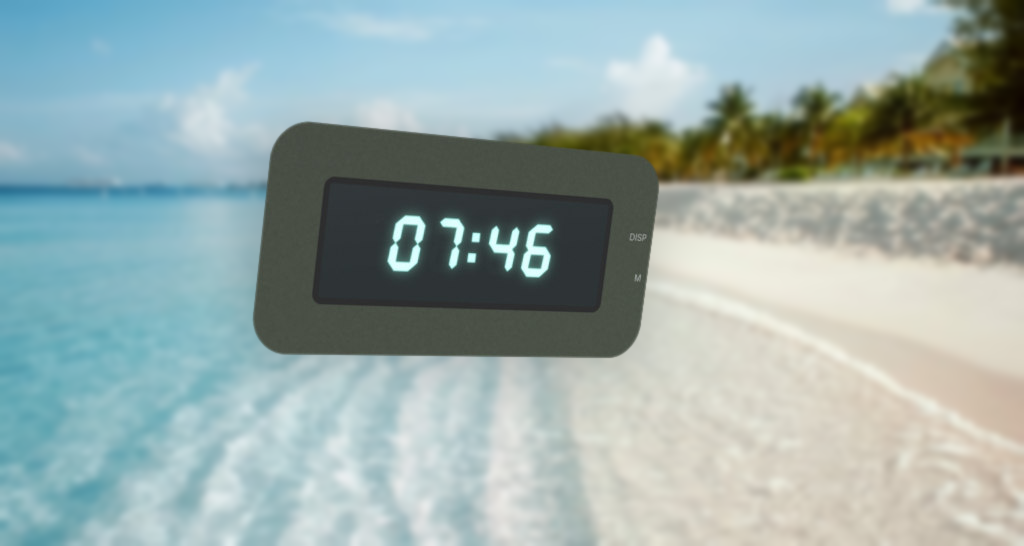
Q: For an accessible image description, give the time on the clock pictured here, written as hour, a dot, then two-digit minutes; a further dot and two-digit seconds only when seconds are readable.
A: 7.46
